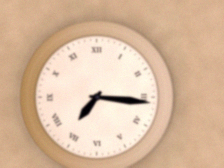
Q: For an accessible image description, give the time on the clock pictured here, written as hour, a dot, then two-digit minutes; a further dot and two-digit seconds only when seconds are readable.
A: 7.16
